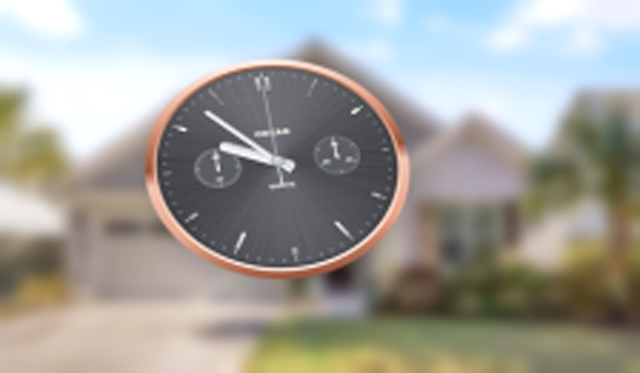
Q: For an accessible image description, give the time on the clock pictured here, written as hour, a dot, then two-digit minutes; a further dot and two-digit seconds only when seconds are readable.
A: 9.53
